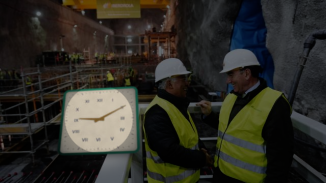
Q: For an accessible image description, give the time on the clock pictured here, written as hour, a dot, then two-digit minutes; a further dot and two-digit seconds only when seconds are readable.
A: 9.10
